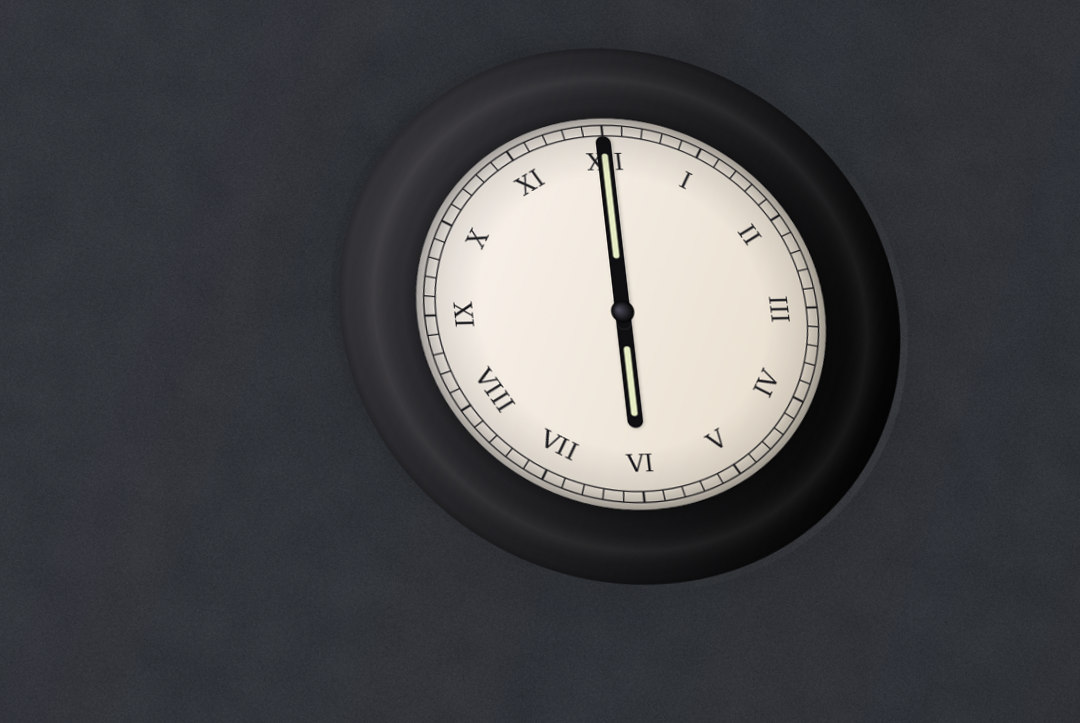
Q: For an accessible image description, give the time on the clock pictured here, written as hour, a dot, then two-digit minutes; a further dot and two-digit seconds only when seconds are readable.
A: 6.00
